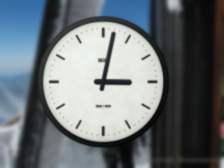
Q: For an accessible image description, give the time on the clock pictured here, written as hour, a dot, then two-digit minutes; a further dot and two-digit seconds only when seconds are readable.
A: 3.02
